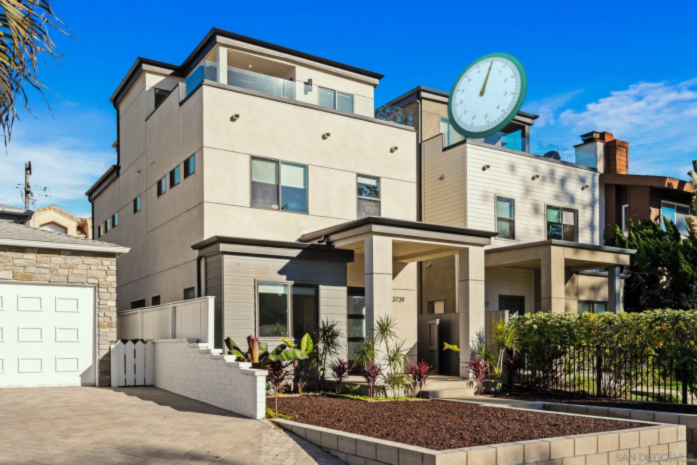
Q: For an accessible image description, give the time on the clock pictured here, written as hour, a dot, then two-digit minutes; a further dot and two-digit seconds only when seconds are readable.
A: 12.00
